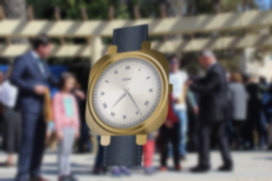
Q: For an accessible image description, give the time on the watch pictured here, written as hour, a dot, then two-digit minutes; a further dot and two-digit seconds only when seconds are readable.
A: 7.24
